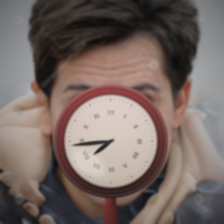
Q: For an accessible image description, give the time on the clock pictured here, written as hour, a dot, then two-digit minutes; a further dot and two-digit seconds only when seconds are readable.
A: 7.44
